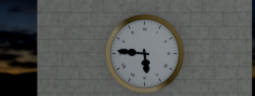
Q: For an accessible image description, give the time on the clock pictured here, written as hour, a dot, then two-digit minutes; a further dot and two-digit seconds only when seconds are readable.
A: 5.46
